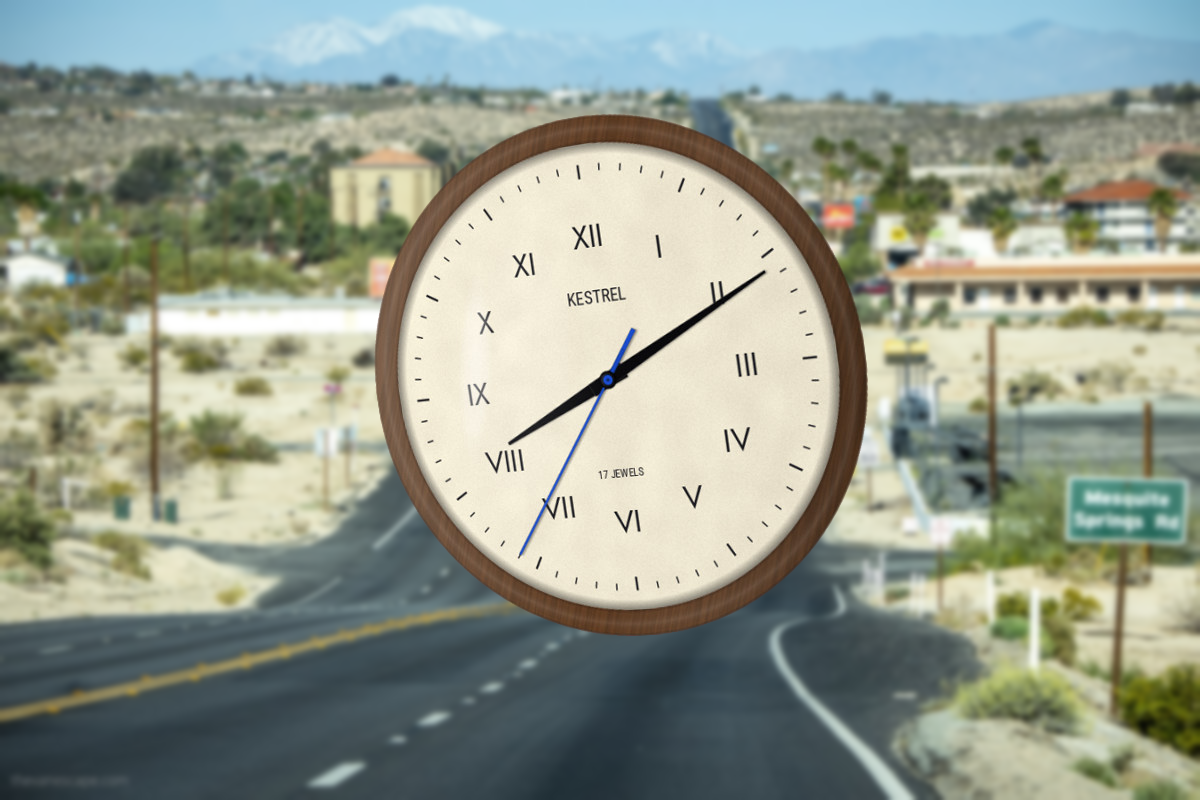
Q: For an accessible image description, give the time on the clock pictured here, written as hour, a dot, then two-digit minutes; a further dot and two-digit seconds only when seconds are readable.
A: 8.10.36
